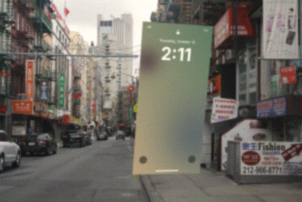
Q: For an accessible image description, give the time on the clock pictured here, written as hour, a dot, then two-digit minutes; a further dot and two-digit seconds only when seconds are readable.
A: 2.11
